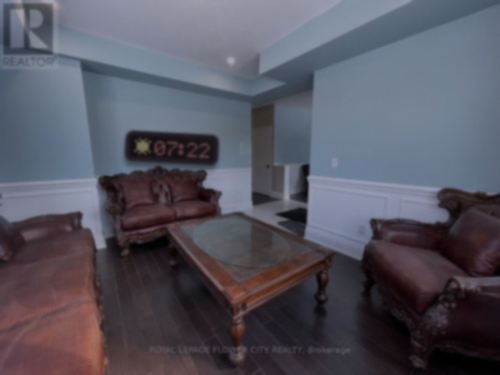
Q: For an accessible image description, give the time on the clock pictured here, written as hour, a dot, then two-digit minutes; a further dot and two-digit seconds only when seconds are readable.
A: 7.22
